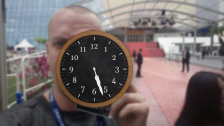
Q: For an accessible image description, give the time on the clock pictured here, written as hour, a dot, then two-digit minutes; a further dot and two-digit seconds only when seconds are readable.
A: 5.27
